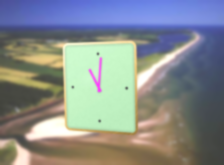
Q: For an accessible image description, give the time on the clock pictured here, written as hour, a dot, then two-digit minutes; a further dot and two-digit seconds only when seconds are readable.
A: 11.01
